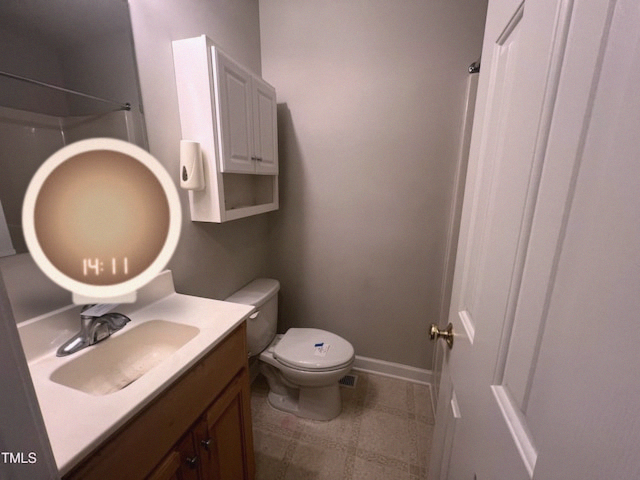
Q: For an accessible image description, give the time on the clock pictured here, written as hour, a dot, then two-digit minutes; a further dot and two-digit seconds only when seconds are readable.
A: 14.11
